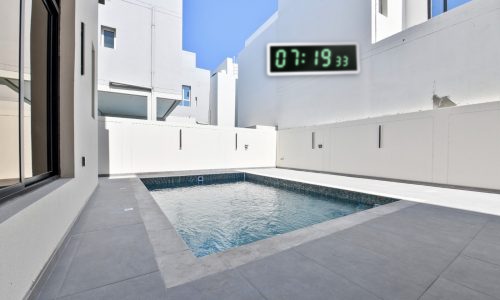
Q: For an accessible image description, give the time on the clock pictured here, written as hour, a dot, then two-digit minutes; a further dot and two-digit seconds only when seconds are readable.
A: 7.19.33
